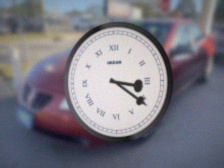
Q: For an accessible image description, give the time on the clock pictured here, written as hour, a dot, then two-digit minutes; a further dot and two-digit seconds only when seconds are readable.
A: 3.21
